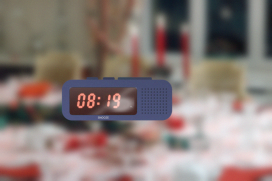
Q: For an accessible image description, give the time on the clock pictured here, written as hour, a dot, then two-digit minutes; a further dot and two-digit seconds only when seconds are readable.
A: 8.19
